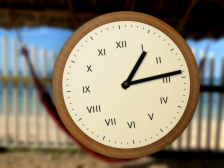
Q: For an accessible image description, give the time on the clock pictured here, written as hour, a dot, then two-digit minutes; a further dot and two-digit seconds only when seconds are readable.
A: 1.14
